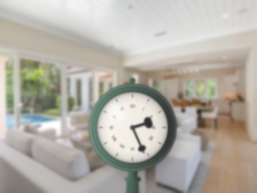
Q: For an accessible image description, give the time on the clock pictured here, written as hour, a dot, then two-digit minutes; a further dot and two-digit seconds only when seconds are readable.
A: 2.26
